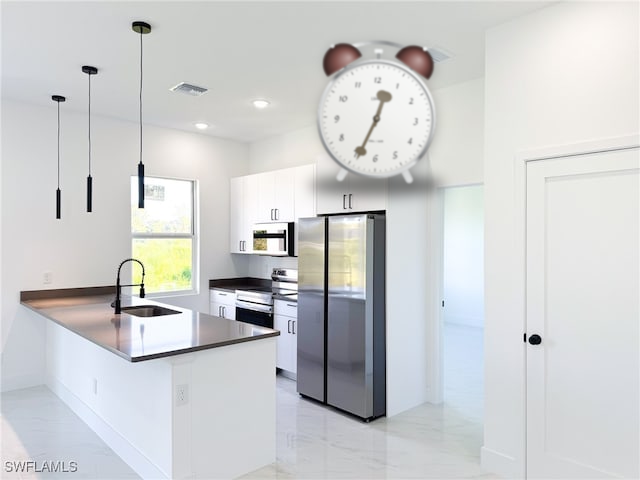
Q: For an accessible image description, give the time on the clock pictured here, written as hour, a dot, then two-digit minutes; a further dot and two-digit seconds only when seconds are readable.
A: 12.34
